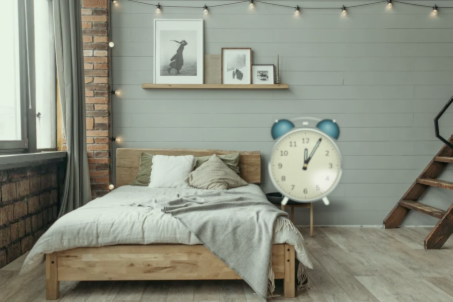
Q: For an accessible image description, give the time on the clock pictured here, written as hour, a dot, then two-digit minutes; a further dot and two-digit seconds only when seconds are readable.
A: 12.05
